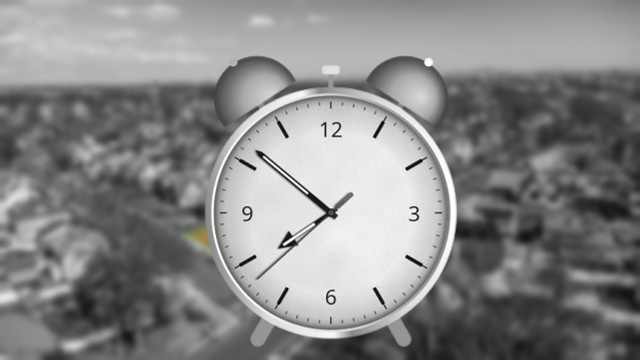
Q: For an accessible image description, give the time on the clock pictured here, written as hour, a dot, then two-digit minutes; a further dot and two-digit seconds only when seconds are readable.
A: 7.51.38
